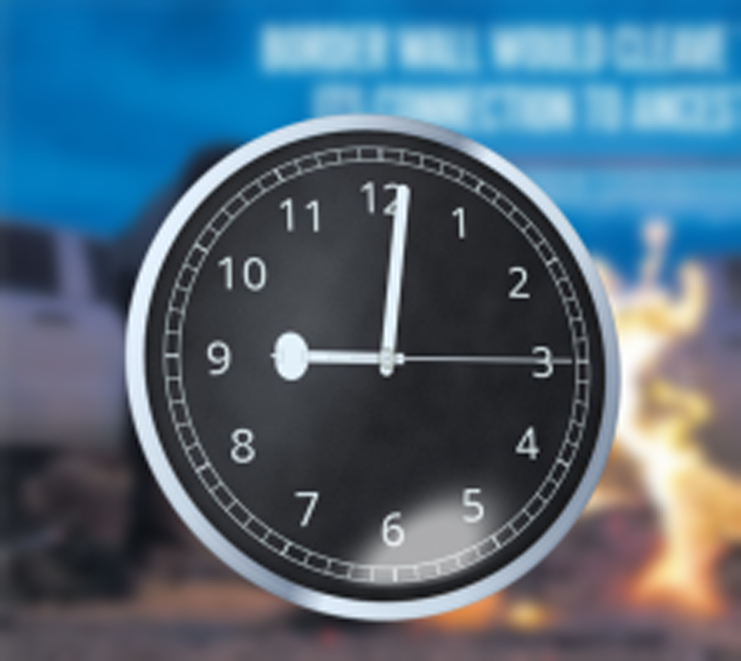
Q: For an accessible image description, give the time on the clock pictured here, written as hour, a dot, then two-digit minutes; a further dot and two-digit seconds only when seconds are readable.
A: 9.01.15
